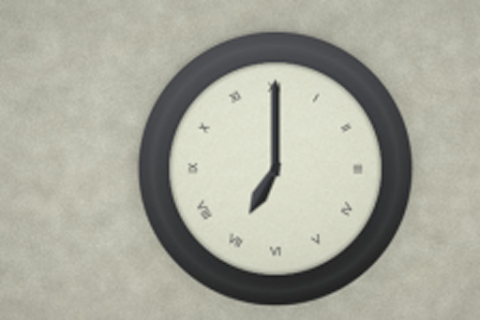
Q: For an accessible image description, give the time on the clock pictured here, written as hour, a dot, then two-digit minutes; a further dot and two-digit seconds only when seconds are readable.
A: 7.00
